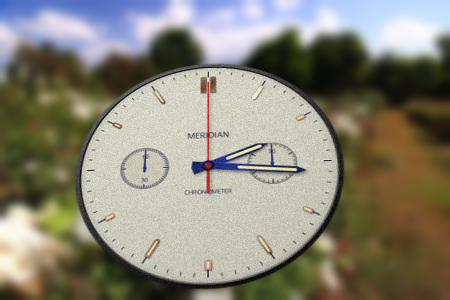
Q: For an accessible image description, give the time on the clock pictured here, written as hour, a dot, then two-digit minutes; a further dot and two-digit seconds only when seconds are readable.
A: 2.16
